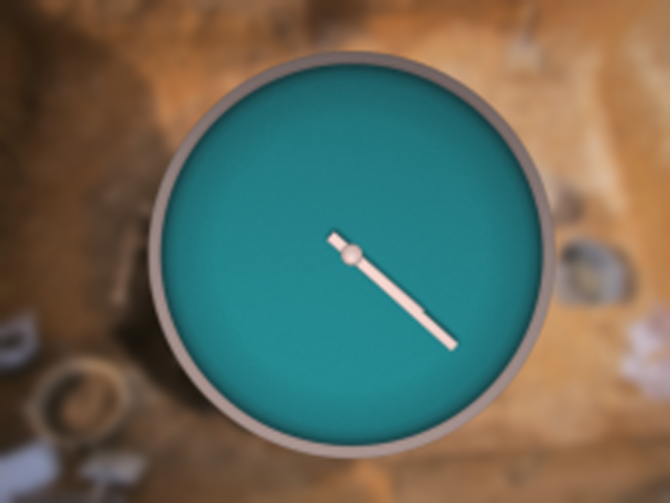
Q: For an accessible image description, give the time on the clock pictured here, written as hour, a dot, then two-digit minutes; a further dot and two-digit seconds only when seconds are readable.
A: 4.22
